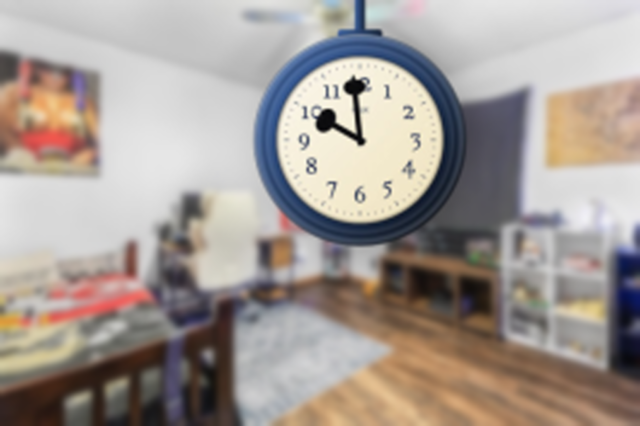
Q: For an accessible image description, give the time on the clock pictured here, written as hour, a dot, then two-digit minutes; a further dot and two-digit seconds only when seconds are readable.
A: 9.59
